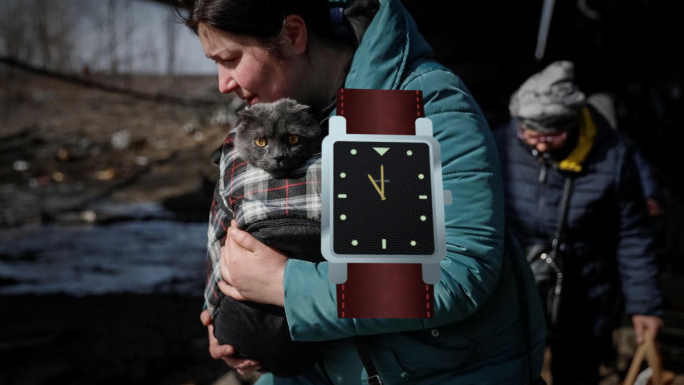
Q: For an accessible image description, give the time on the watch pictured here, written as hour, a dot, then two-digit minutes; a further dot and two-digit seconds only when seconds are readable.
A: 11.00
